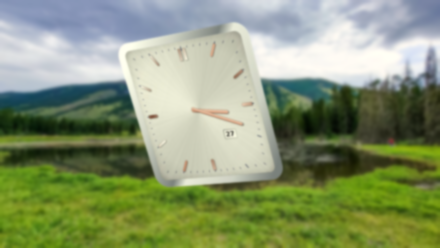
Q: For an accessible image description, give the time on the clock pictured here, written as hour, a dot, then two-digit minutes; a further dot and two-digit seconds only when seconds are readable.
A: 3.19
